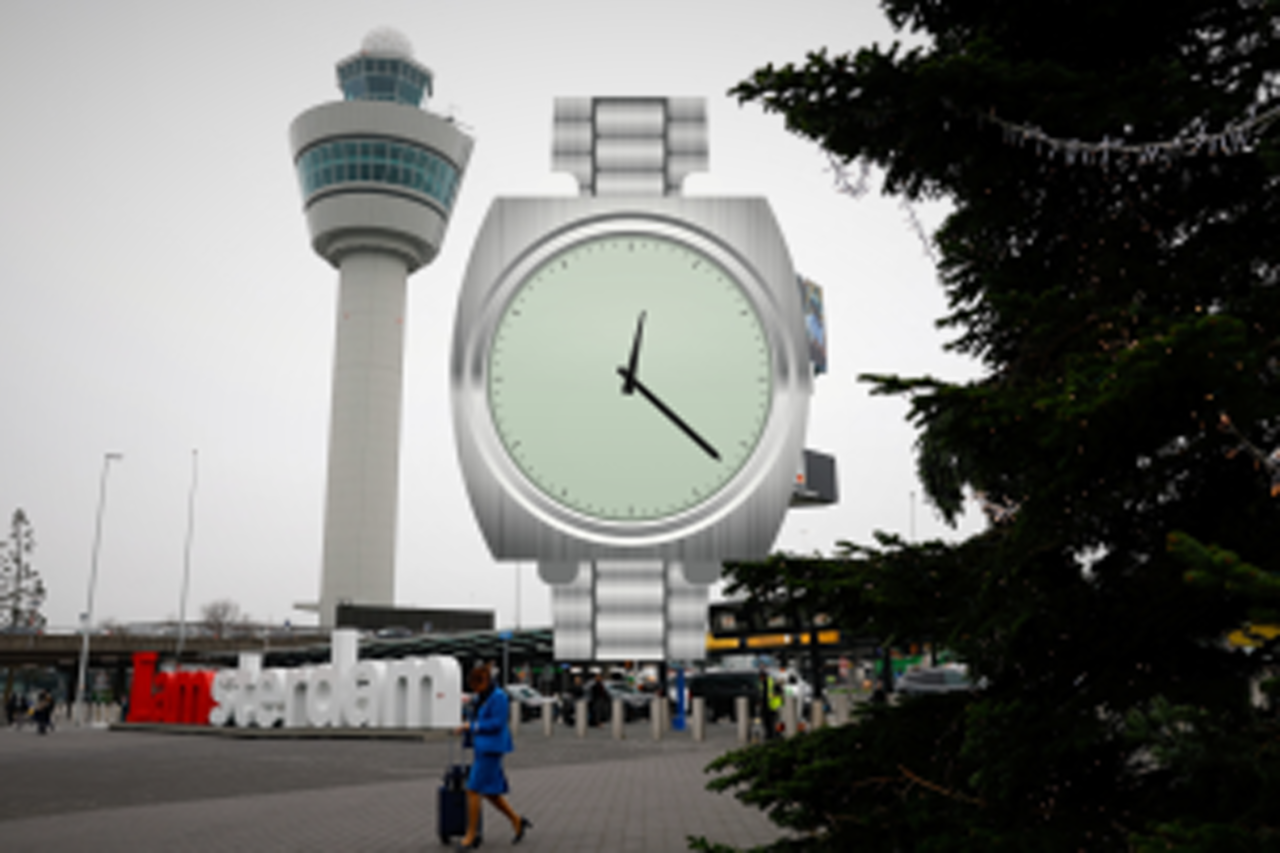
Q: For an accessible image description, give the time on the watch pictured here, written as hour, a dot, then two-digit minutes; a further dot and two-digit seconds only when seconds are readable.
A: 12.22
